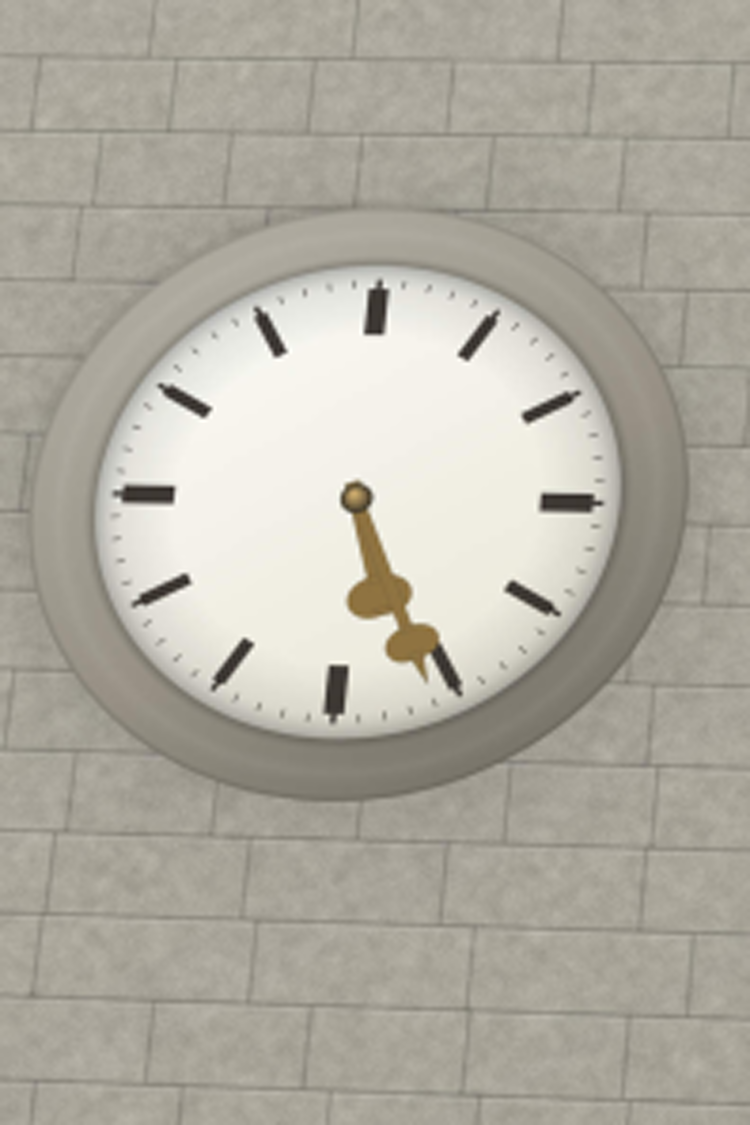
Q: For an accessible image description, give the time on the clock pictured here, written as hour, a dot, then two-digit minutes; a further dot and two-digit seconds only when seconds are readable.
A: 5.26
